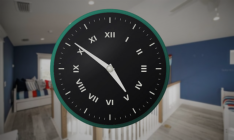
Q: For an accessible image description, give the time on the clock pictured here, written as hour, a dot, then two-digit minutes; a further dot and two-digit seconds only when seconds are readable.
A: 4.51
